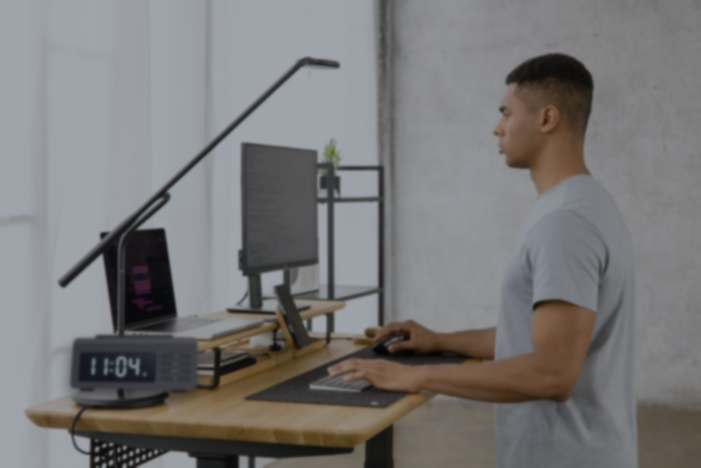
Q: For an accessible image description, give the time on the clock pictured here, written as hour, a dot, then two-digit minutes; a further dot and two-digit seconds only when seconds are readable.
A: 11.04
